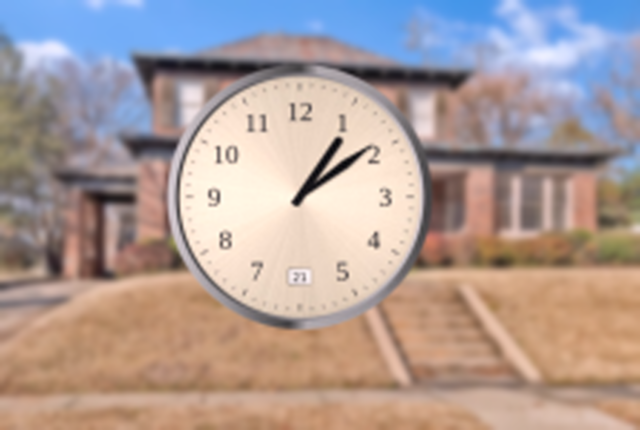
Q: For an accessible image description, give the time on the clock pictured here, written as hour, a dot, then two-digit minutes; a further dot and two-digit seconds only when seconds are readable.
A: 1.09
